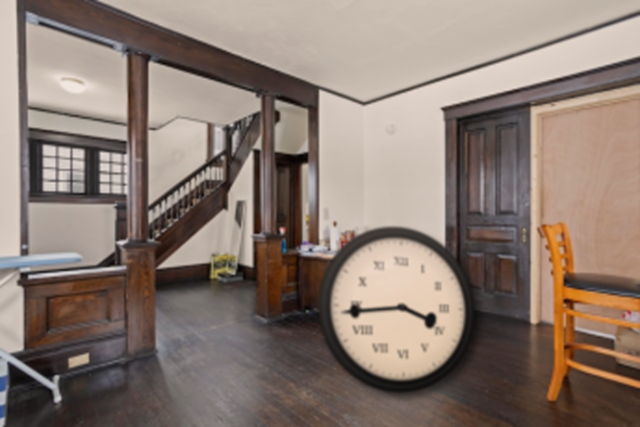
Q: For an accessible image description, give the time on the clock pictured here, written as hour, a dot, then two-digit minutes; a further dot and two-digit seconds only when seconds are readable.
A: 3.44
